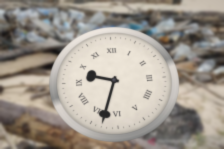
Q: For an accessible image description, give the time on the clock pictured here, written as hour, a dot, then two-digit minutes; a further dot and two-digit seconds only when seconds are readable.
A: 9.33
